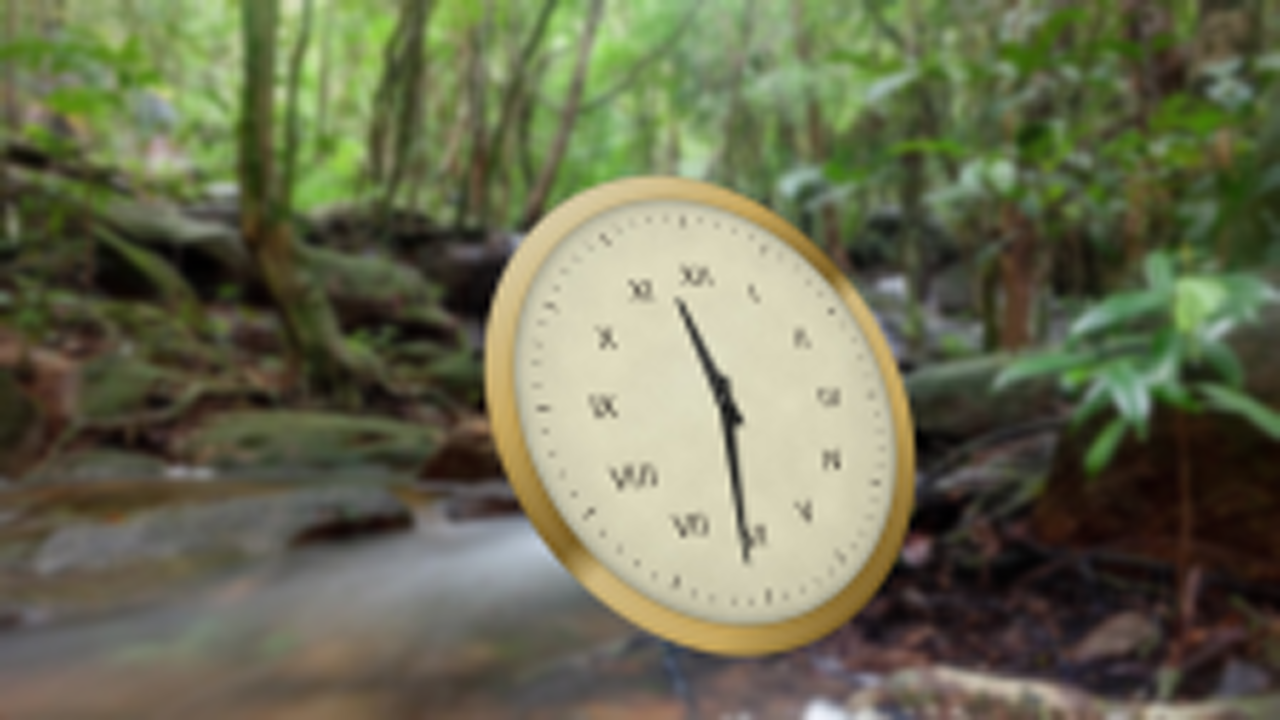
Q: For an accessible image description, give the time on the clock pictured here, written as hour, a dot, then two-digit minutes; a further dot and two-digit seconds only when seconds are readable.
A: 11.31
